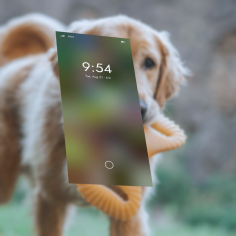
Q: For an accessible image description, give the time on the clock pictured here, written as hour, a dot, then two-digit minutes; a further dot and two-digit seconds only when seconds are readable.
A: 9.54
